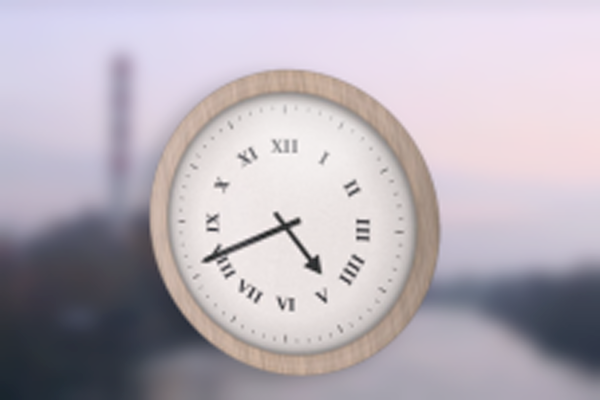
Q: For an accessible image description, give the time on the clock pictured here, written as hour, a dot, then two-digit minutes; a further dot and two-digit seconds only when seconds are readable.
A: 4.41
